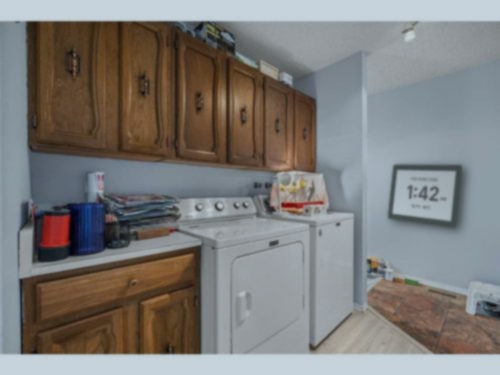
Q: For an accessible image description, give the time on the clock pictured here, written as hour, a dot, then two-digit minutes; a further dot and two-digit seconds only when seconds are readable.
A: 1.42
